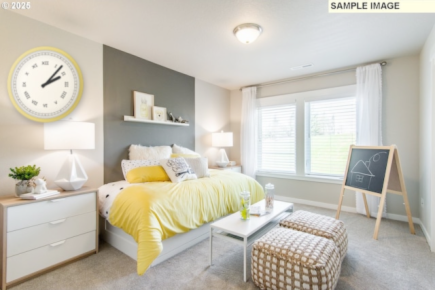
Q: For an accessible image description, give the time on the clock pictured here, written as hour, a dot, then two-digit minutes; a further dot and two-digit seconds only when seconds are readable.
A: 2.07
